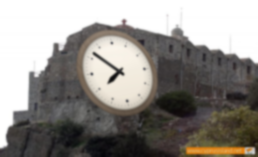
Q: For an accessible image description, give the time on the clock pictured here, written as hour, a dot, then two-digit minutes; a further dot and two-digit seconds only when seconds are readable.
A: 7.52
